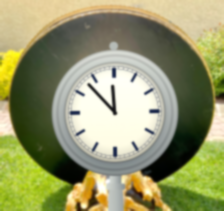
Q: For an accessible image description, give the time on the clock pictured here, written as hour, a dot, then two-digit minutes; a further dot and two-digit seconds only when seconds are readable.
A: 11.53
